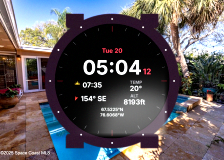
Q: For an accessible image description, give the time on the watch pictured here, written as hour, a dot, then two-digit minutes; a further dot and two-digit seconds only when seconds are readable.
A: 5.04.12
